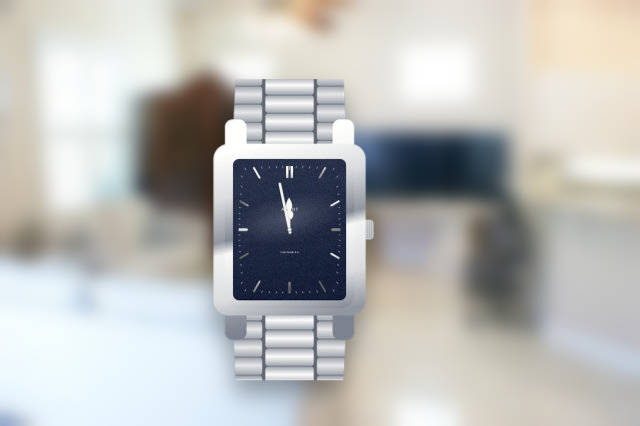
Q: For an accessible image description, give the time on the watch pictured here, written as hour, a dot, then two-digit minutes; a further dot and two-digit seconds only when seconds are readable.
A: 11.58
